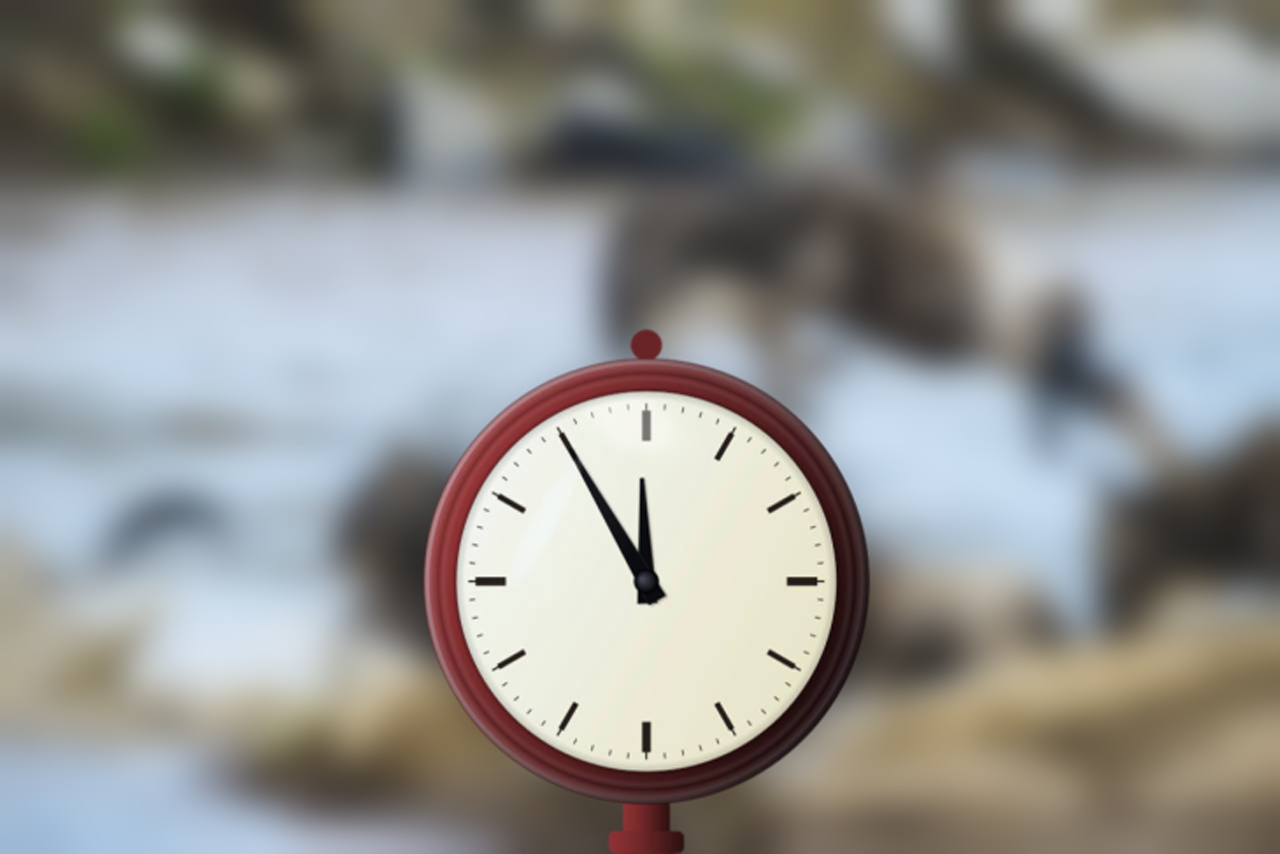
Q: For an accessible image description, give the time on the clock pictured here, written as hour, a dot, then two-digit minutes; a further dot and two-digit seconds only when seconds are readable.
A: 11.55
